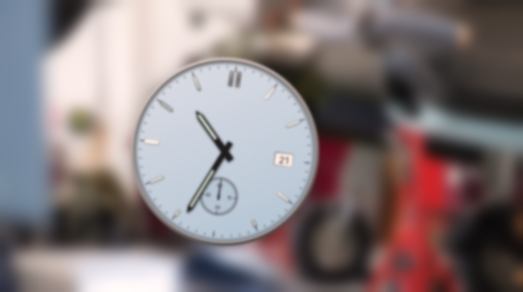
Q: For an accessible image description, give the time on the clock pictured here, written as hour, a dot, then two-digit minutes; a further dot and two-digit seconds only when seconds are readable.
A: 10.34
